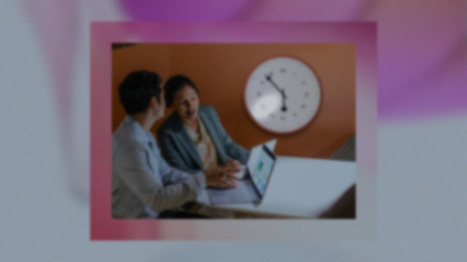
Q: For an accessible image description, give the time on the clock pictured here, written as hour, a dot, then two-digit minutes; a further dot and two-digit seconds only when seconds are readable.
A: 5.53
